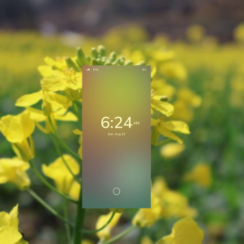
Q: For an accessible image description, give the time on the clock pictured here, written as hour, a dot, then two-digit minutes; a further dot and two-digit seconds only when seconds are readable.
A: 6.24
